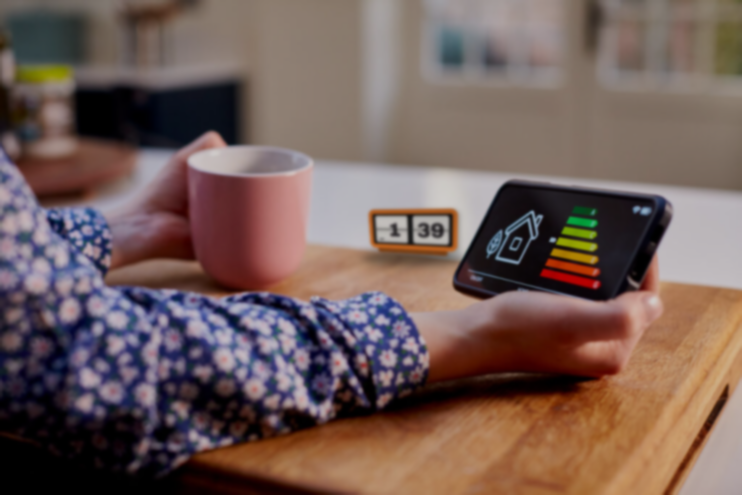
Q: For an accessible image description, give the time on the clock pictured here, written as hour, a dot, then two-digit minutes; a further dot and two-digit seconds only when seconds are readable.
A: 1.39
